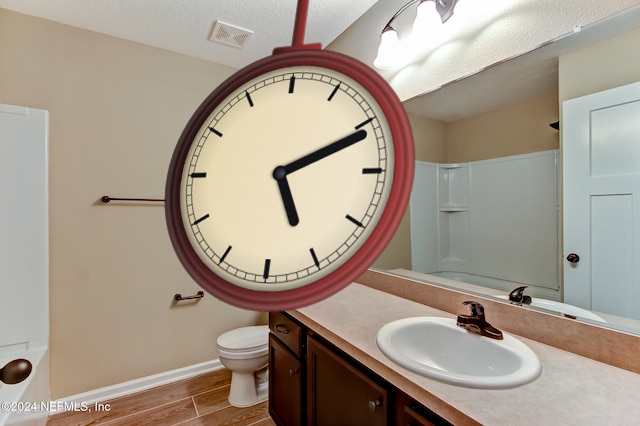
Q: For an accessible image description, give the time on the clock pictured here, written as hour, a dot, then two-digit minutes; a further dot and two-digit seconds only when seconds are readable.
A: 5.11
